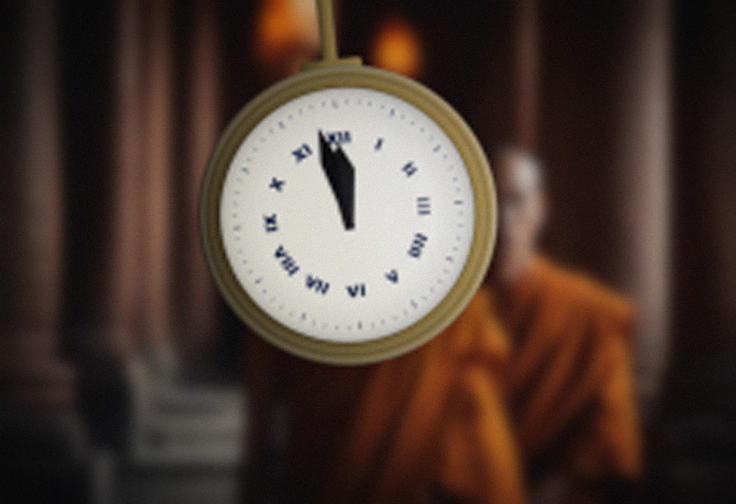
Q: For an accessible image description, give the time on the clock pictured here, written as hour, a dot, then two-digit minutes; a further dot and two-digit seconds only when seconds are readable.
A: 11.58
